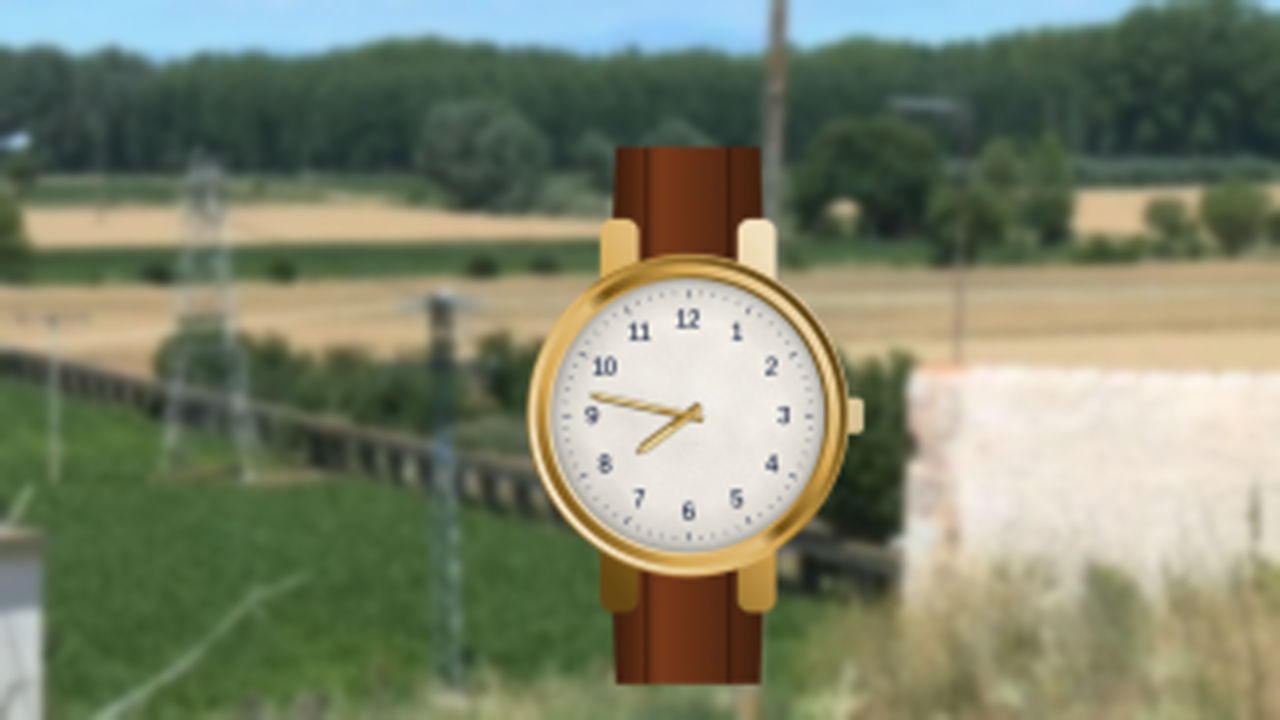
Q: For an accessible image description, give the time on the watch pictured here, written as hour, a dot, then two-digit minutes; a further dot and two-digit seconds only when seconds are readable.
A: 7.47
